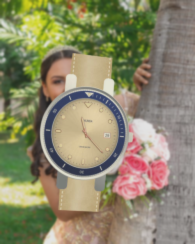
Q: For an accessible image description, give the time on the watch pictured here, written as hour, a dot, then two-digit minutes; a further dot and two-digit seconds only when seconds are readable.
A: 11.22
